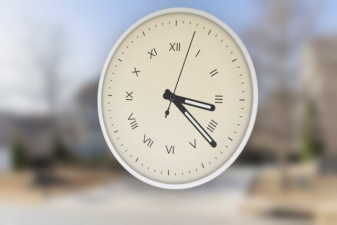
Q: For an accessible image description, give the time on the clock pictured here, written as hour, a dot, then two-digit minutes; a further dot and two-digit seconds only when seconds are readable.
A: 3.22.03
